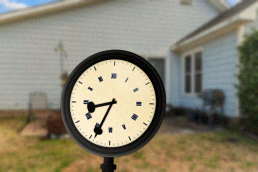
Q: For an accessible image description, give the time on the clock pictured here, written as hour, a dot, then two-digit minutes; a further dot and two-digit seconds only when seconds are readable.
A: 8.34
